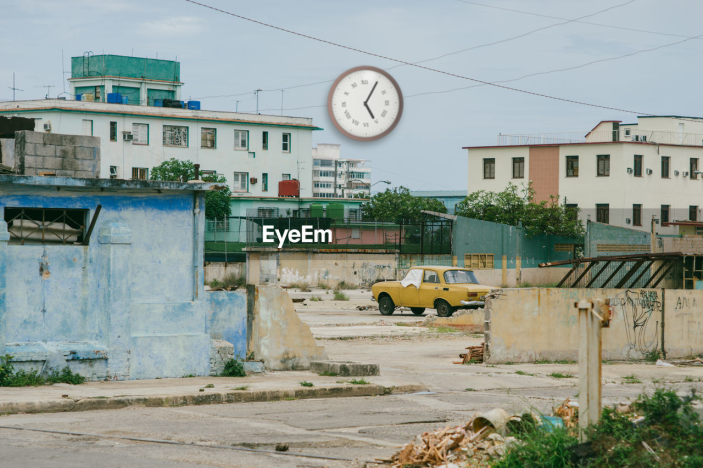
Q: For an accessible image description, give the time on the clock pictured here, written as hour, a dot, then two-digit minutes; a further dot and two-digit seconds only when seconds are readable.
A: 5.05
